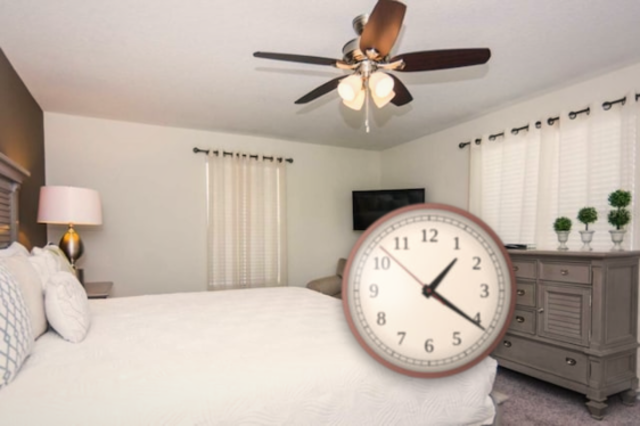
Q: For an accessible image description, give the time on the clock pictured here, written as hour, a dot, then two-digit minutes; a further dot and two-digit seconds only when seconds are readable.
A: 1.20.52
